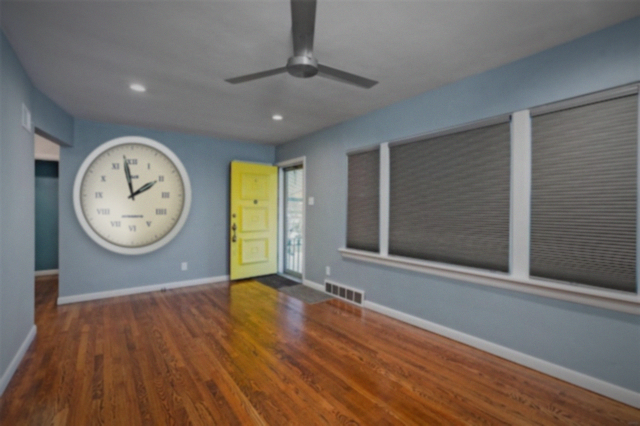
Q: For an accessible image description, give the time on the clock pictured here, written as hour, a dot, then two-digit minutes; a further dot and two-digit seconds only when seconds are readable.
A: 1.58
